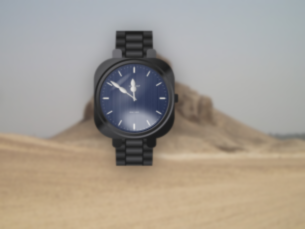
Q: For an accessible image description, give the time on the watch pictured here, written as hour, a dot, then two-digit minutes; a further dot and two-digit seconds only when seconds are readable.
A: 11.51
